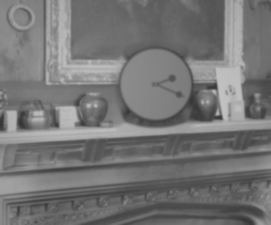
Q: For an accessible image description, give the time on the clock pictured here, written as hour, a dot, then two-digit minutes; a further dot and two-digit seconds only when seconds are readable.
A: 2.19
